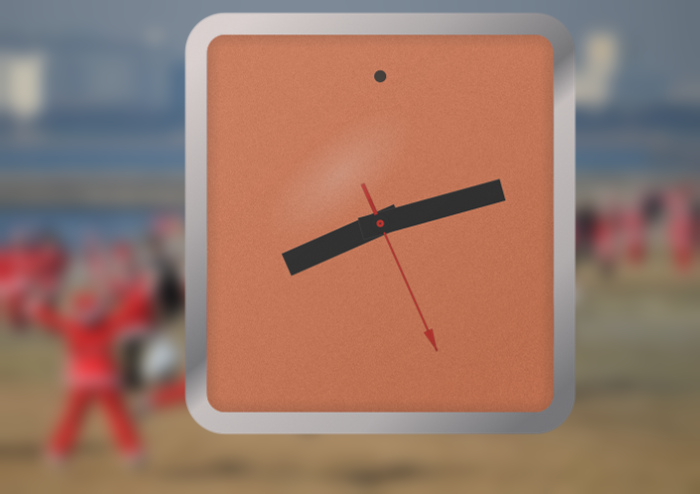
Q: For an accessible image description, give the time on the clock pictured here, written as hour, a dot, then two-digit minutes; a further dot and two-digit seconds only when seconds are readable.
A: 8.12.26
